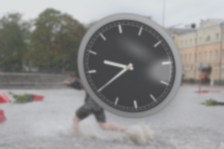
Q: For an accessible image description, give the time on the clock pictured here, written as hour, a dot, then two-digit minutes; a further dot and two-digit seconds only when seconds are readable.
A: 9.40
